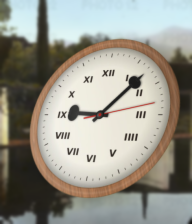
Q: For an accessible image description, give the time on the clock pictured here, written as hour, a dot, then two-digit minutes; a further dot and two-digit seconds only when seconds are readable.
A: 9.07.13
